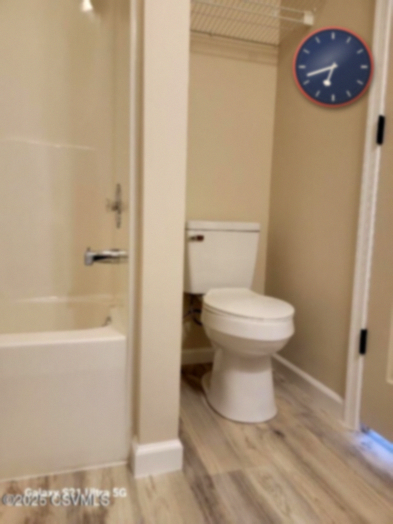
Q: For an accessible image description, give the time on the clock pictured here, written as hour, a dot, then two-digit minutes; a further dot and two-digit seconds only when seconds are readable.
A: 6.42
